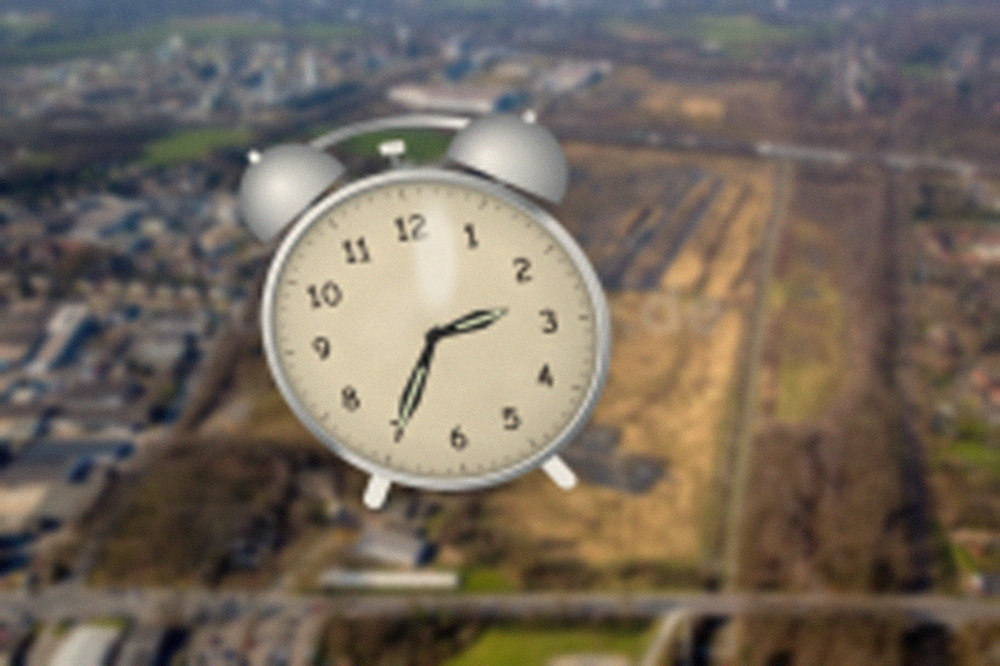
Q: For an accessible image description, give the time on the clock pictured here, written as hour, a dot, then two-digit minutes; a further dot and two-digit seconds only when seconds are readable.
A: 2.35
